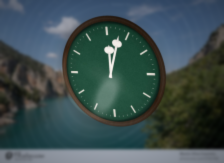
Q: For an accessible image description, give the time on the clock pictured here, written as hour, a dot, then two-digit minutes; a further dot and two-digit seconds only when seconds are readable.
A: 12.03
